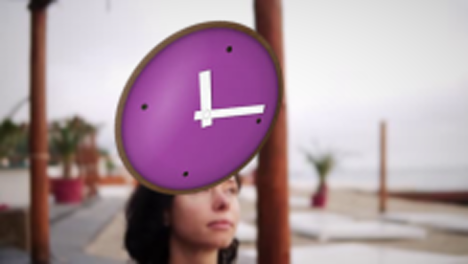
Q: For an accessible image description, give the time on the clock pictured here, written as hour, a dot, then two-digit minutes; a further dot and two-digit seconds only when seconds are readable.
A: 11.13
